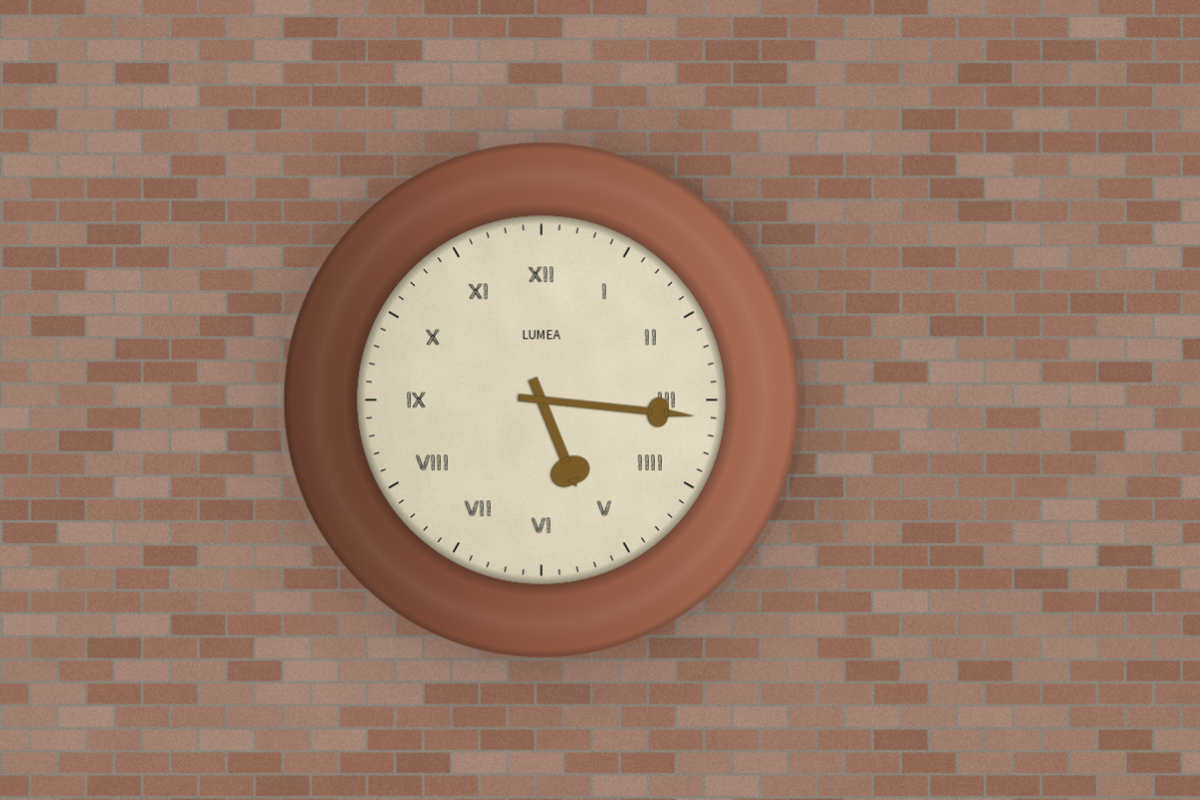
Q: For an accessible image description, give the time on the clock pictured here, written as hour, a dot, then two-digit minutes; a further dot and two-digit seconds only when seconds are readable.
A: 5.16
